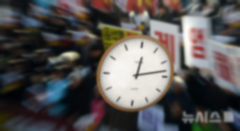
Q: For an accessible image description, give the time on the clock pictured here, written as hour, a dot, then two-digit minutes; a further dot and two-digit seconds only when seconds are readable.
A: 12.13
